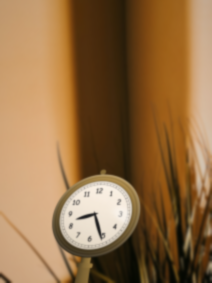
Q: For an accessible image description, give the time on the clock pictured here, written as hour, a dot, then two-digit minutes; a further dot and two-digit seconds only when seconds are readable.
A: 8.26
